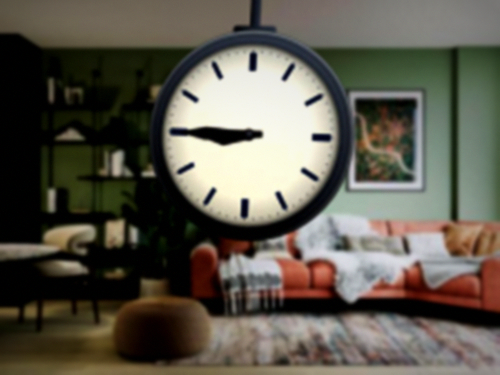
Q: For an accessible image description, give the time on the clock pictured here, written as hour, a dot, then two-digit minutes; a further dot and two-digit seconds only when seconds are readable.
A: 8.45
